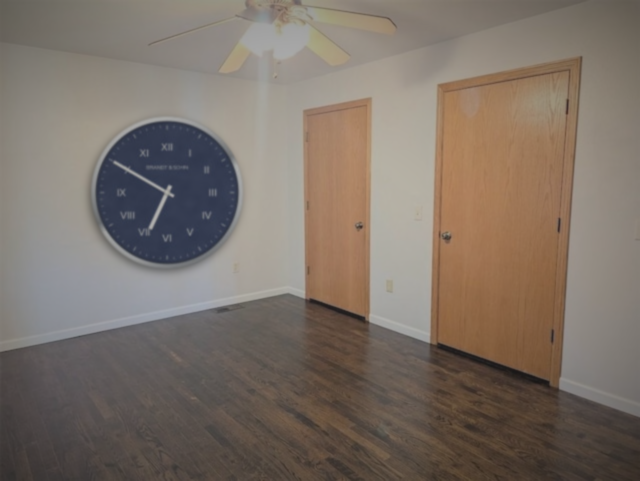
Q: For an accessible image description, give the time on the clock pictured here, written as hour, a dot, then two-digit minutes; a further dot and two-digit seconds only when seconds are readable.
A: 6.50
